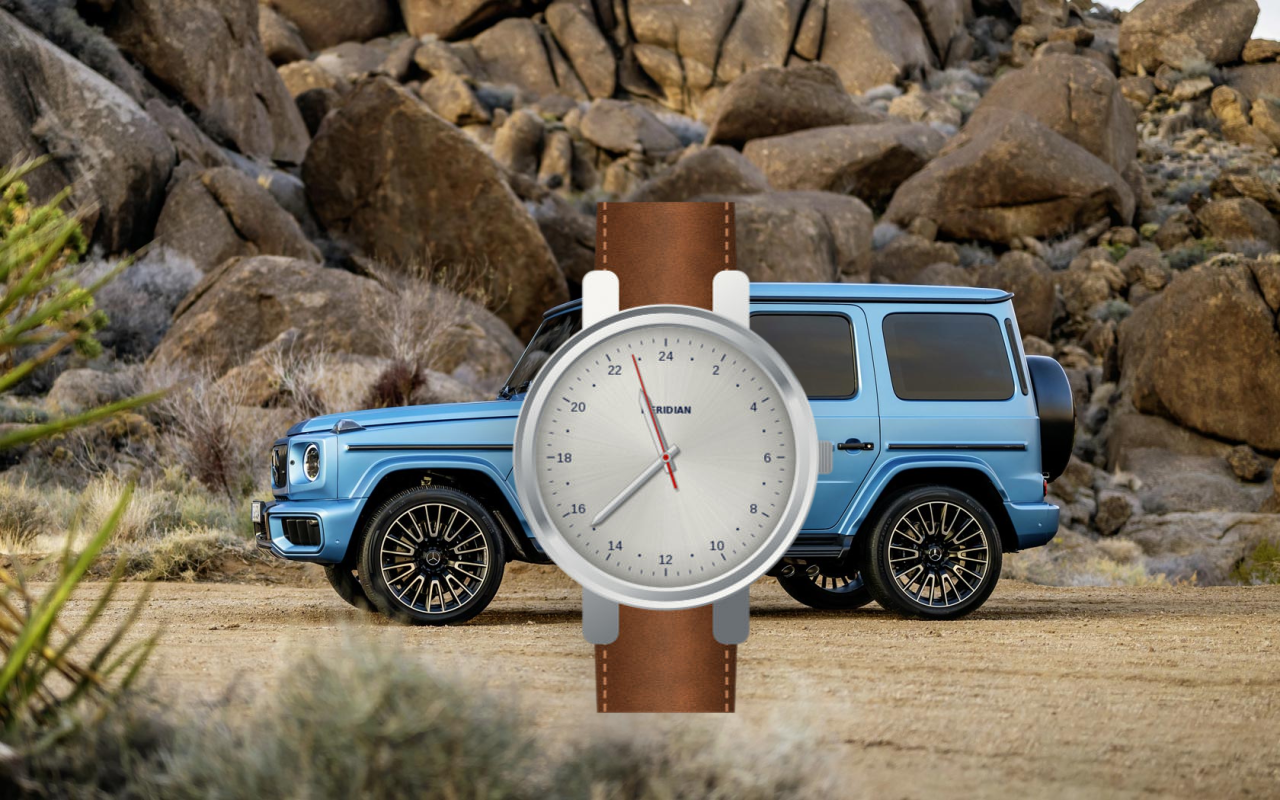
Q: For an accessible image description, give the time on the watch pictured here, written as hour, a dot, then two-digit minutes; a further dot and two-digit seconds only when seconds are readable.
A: 22.37.57
